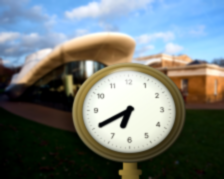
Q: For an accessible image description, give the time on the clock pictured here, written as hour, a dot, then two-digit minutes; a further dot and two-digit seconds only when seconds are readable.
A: 6.40
